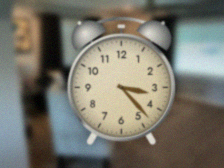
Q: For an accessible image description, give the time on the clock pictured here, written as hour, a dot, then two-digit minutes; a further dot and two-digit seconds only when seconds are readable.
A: 3.23
